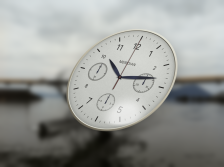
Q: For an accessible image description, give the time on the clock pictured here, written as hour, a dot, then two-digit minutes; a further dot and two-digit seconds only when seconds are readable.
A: 10.13
